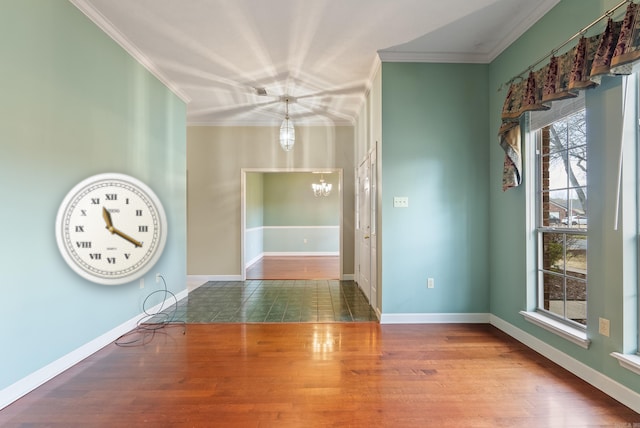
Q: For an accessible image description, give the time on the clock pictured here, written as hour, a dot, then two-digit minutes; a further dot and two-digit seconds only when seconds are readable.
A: 11.20
